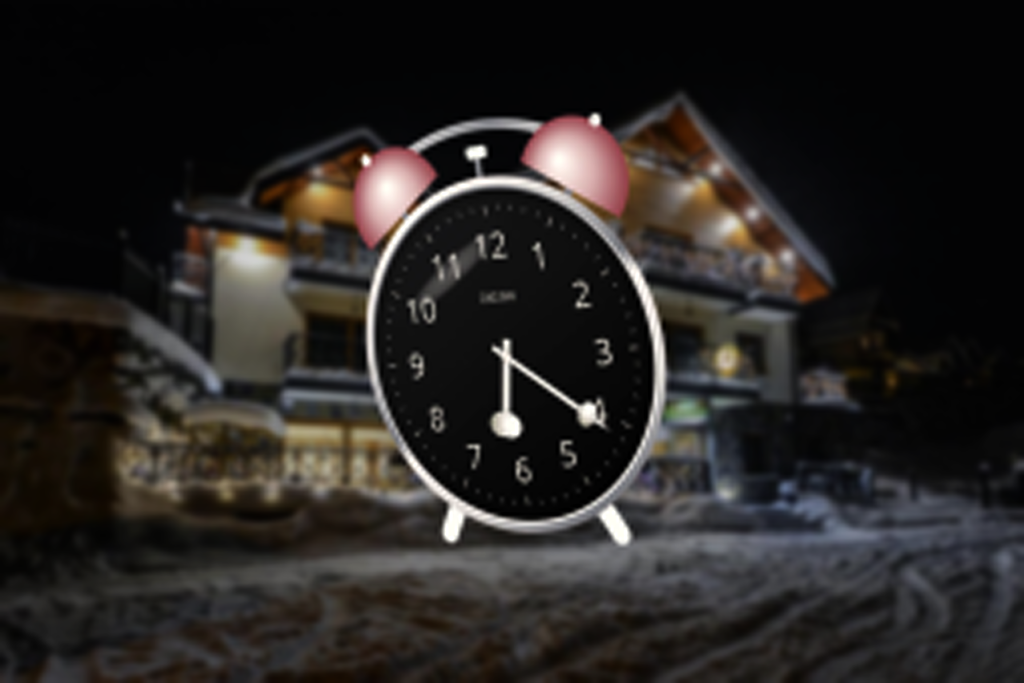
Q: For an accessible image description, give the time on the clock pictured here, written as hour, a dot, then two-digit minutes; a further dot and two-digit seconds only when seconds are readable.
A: 6.21
